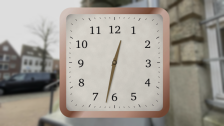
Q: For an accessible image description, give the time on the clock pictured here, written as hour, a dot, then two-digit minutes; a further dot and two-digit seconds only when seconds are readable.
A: 12.32
